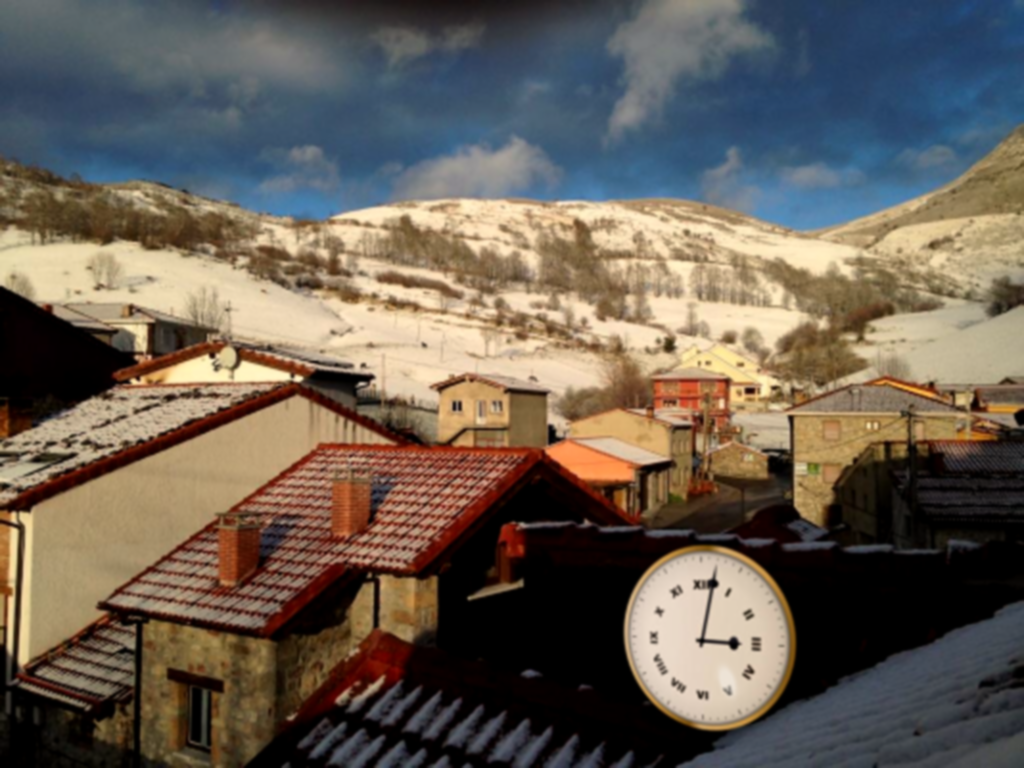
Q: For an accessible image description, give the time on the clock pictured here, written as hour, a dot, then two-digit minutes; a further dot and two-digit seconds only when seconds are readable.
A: 3.02
